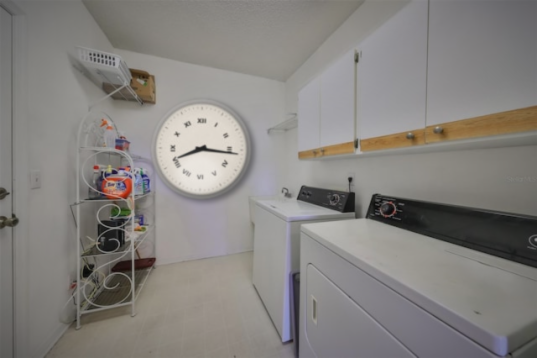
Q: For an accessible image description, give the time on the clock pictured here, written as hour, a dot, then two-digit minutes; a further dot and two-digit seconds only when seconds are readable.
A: 8.16
